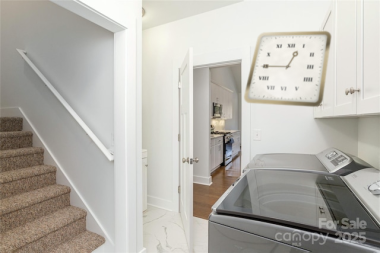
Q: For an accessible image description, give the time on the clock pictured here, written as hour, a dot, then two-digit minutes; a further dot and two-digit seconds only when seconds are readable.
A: 12.45
